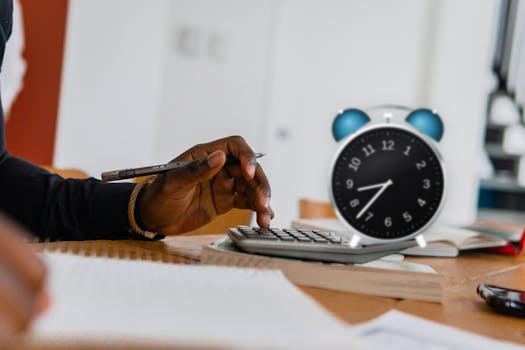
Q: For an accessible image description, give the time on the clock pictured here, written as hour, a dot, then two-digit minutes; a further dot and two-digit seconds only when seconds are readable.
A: 8.37
